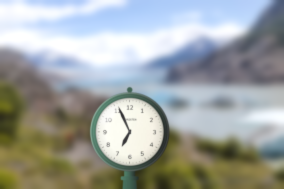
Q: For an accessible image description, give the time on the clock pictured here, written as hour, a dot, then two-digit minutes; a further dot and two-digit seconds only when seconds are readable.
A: 6.56
